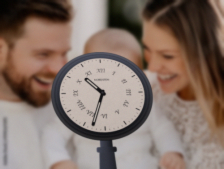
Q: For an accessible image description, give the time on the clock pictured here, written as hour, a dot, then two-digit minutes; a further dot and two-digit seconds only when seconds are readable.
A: 10.33
